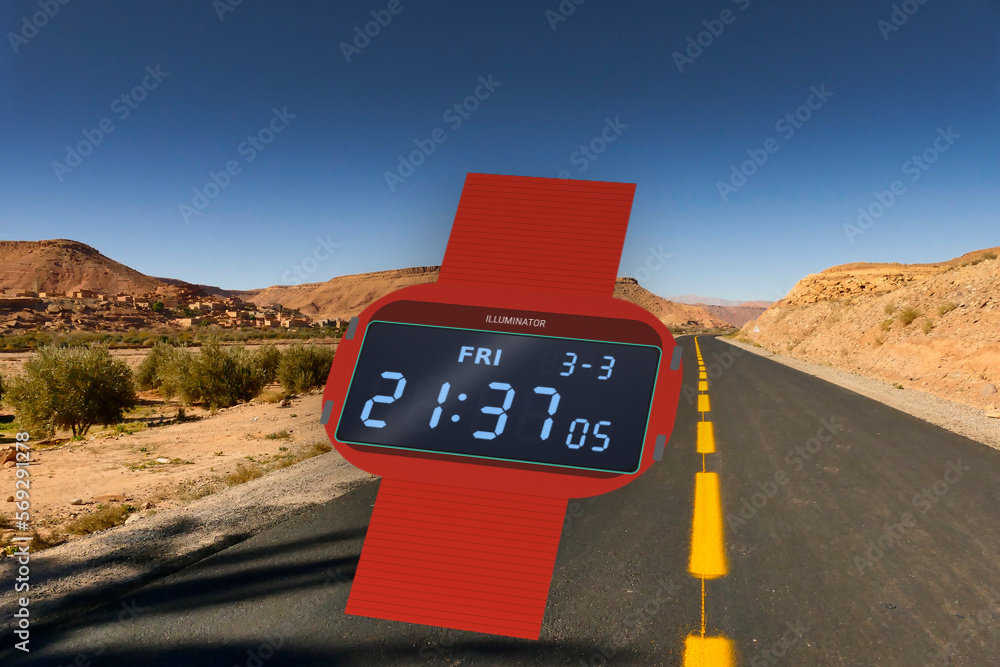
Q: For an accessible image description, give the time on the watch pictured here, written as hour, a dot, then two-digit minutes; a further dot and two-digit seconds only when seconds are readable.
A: 21.37.05
